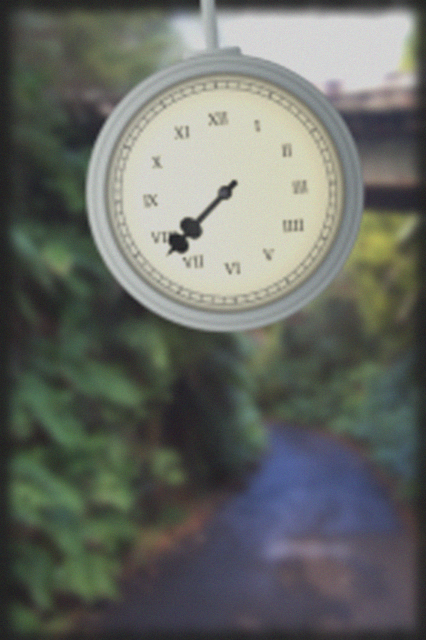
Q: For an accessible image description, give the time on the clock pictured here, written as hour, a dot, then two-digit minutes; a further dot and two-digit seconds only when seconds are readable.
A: 7.38
